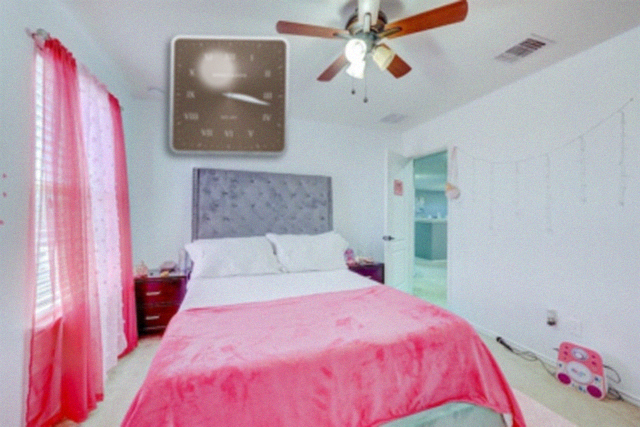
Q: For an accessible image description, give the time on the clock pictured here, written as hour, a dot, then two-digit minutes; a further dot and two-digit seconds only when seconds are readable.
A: 3.17
